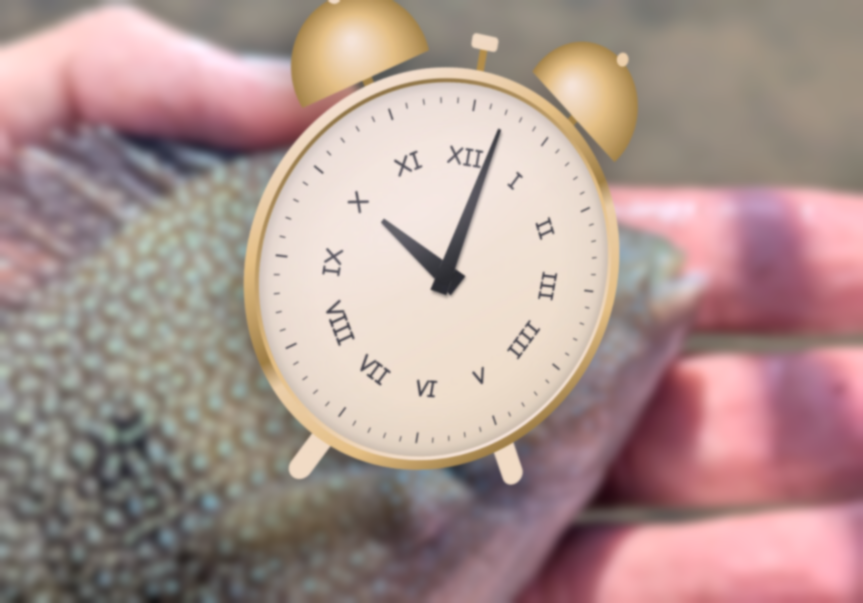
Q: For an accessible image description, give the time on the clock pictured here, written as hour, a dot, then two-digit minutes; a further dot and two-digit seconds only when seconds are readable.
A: 10.02
